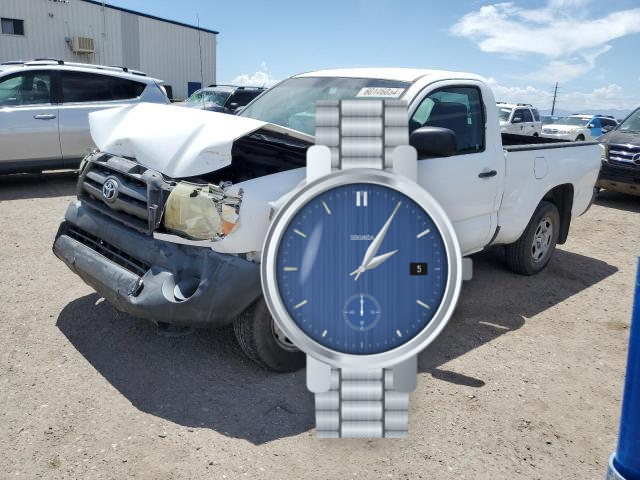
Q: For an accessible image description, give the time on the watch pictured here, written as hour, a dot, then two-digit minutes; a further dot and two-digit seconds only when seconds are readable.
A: 2.05
